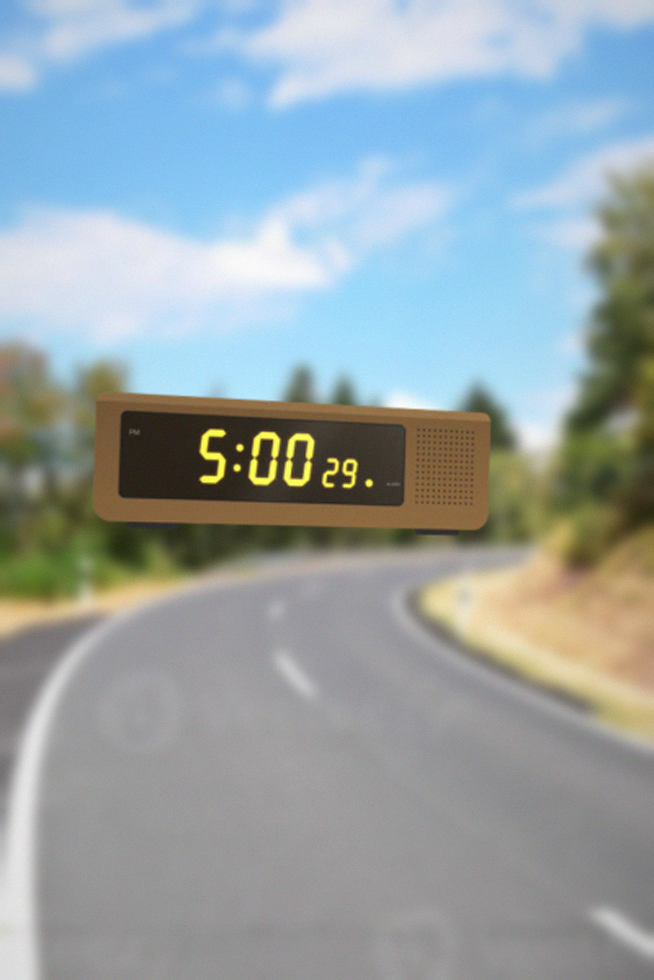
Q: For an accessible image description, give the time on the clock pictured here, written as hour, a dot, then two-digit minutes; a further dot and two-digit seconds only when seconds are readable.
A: 5.00.29
